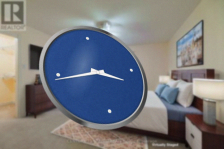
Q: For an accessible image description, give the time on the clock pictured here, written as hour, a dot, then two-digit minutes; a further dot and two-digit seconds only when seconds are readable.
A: 3.44
